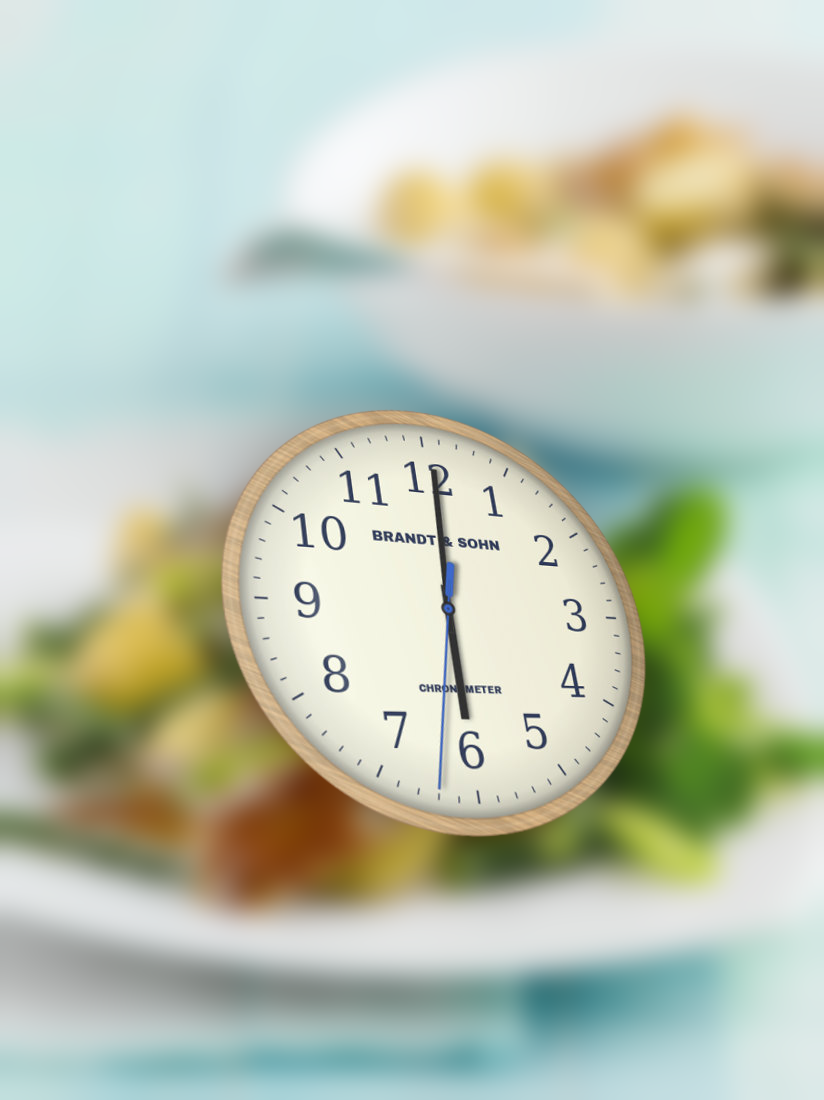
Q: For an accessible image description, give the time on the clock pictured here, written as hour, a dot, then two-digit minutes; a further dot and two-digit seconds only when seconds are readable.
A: 6.00.32
